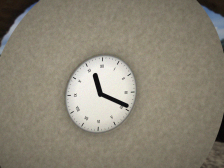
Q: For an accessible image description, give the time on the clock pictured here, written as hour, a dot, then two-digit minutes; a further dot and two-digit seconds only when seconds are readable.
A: 11.19
